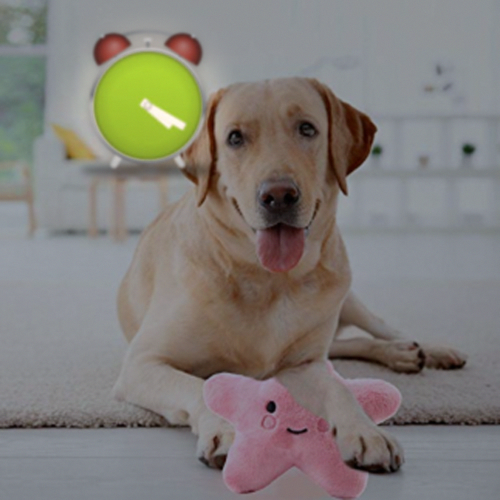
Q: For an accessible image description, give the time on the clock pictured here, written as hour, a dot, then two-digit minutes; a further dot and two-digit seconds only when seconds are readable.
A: 4.20
